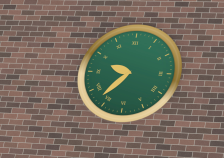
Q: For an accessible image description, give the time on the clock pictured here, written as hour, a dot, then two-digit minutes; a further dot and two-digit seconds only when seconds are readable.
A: 9.37
